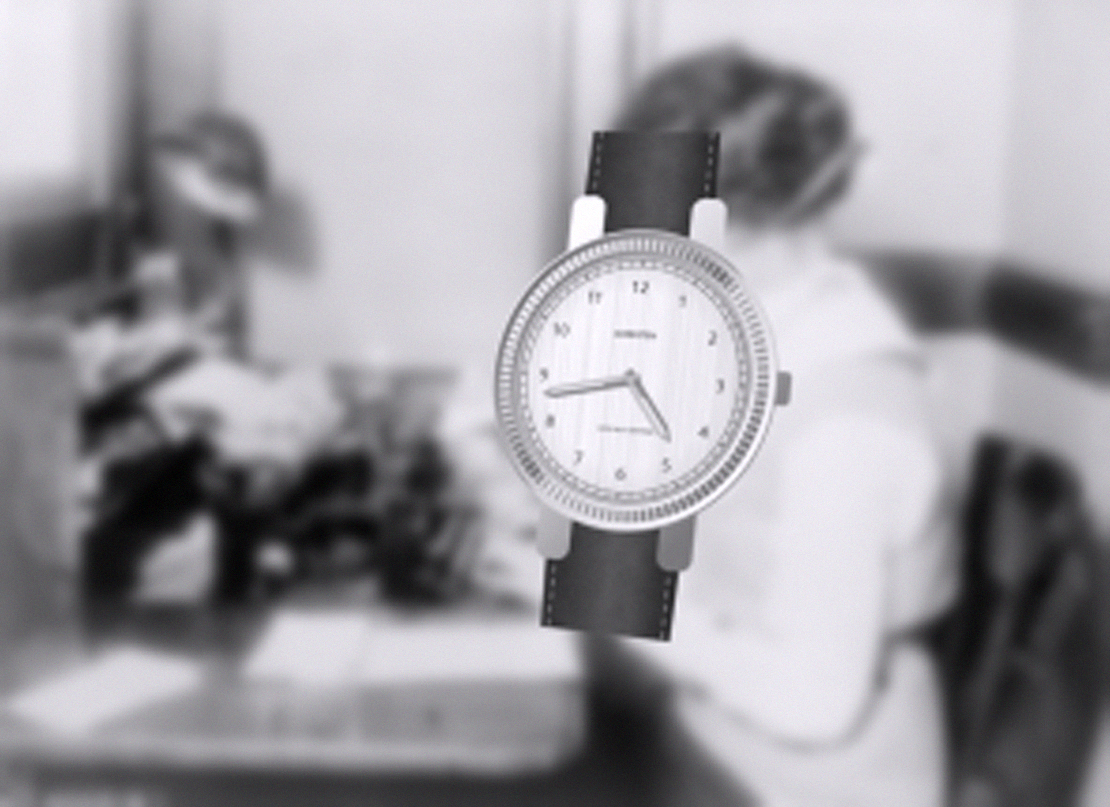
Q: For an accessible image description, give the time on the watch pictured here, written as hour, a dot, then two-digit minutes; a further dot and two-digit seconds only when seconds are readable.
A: 4.43
